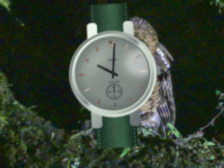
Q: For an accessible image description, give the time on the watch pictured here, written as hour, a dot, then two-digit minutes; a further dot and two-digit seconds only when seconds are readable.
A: 10.01
